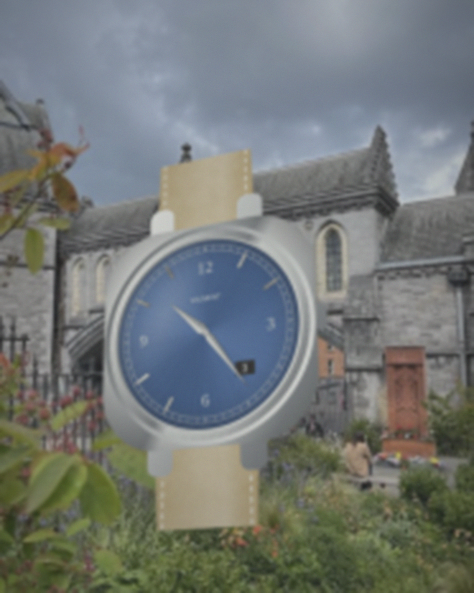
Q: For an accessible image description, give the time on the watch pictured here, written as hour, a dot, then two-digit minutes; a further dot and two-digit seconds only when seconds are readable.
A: 10.24
